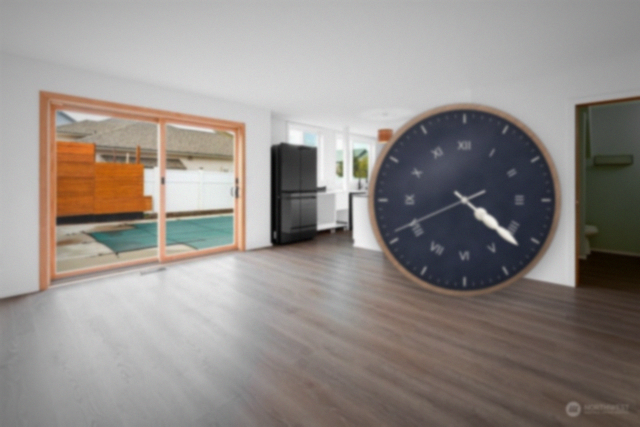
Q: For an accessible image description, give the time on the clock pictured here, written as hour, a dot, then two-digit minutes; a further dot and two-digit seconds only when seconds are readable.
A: 4.21.41
